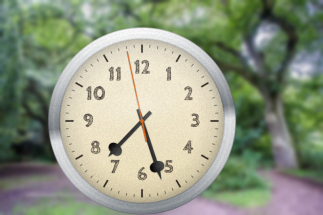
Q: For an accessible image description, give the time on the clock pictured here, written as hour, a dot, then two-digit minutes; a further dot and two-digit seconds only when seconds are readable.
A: 7.26.58
